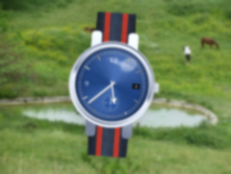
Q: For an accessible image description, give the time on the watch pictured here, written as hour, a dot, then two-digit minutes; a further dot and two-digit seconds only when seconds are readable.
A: 5.38
